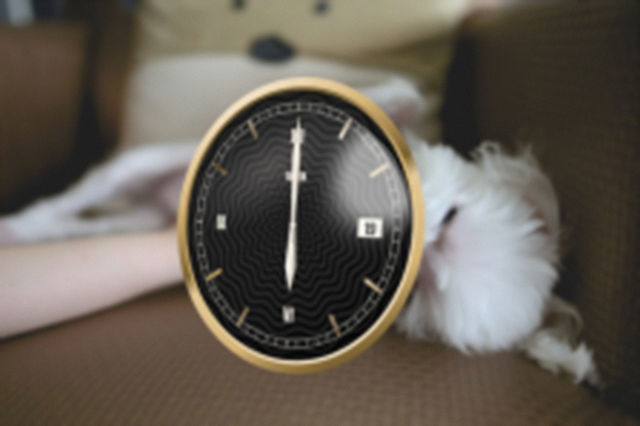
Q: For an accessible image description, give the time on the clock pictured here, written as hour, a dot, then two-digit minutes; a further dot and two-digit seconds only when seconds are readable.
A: 6.00
